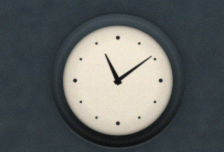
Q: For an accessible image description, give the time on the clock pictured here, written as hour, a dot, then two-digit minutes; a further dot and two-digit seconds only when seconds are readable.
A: 11.09
